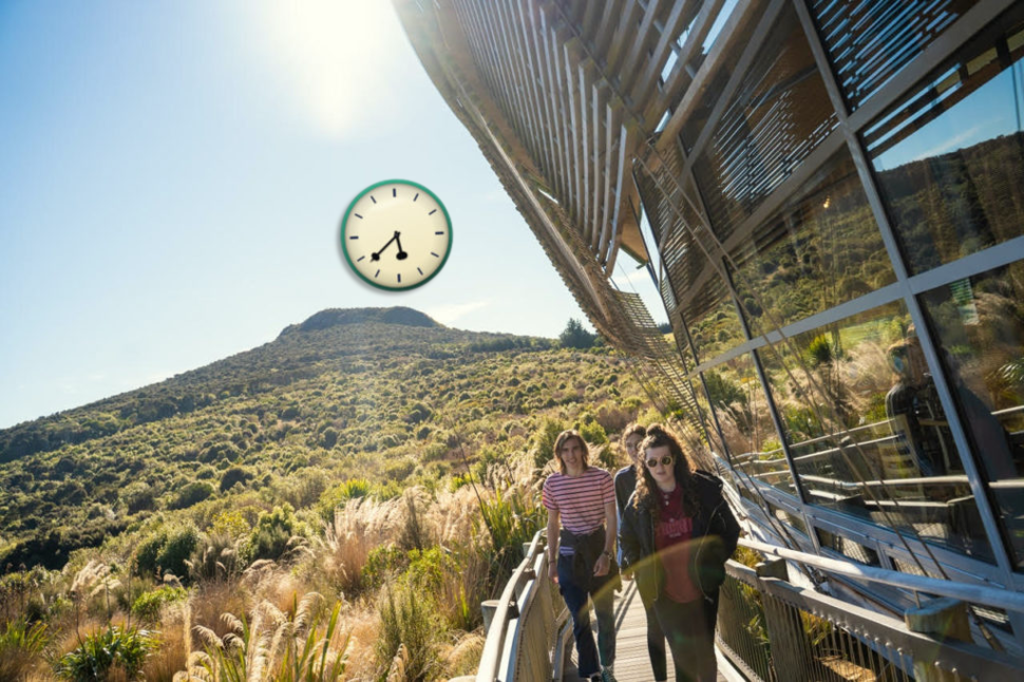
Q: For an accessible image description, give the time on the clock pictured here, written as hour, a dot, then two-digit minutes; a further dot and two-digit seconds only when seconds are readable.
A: 5.38
